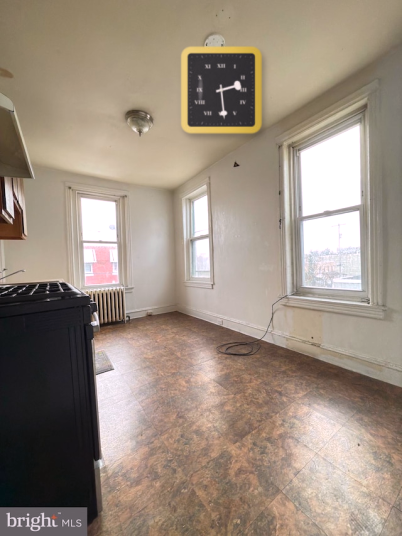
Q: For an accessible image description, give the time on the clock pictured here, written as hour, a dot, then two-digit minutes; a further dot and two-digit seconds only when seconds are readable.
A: 2.29
